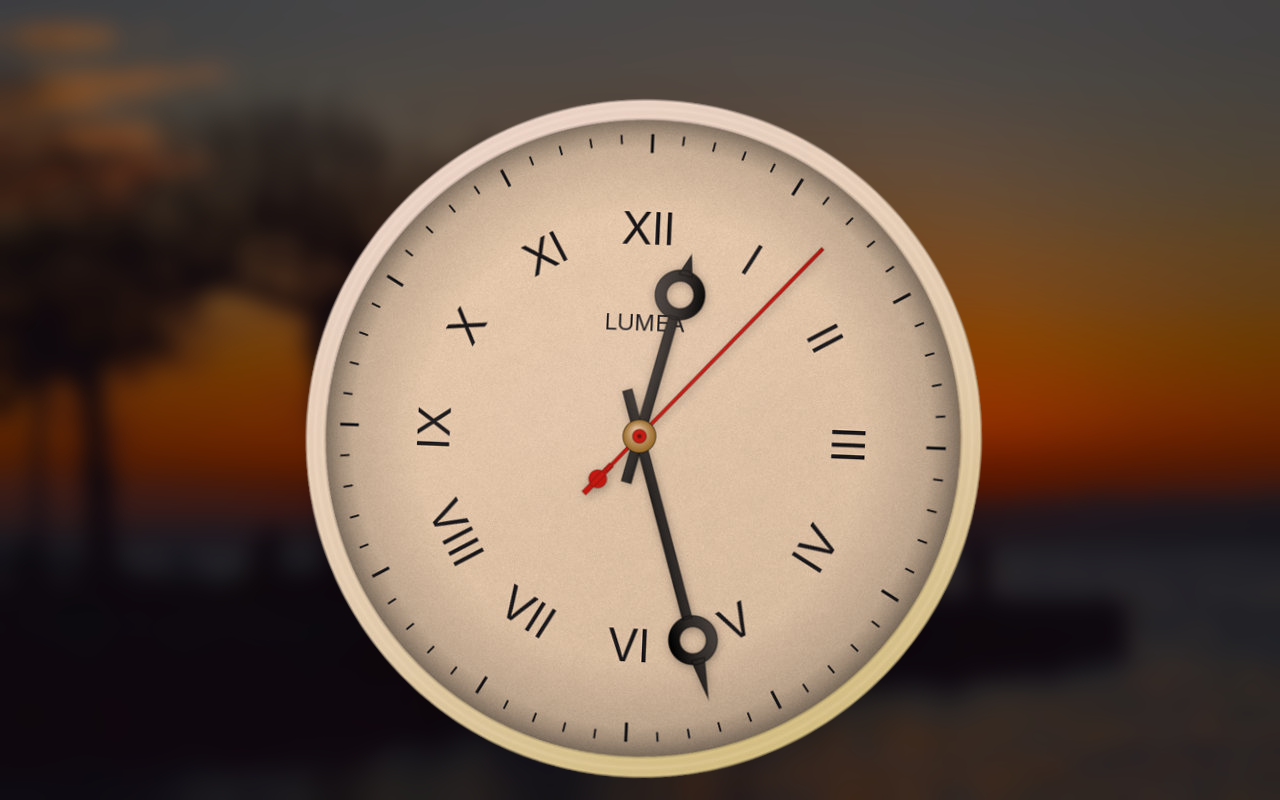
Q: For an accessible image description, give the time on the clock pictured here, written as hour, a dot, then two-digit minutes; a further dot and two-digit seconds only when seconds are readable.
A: 12.27.07
